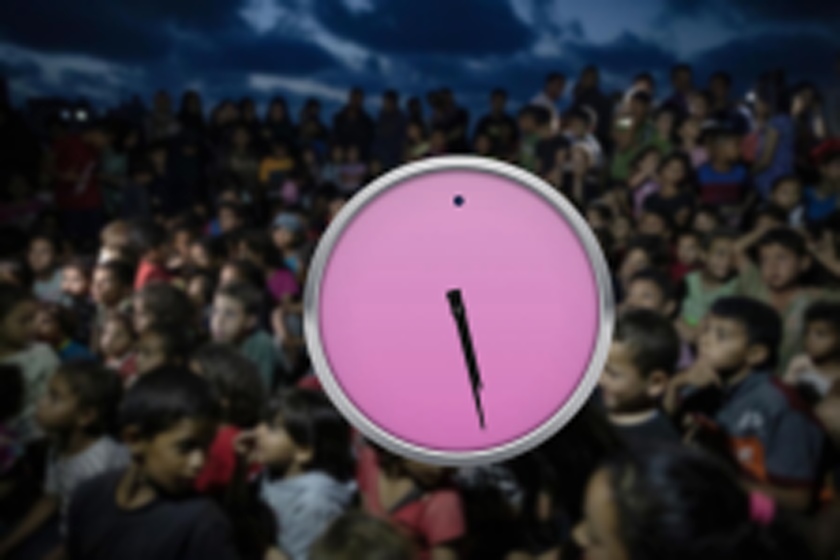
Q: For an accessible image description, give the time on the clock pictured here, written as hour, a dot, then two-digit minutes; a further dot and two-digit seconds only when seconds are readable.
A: 5.28
